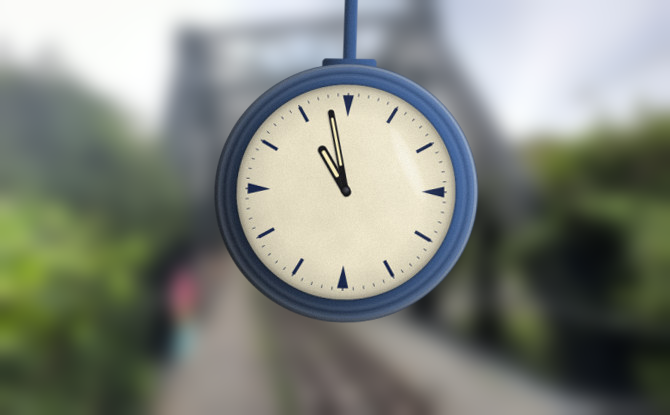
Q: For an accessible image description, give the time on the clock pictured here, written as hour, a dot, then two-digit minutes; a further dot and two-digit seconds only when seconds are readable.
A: 10.58
